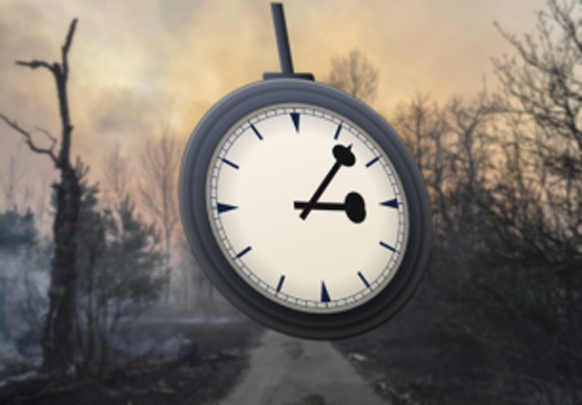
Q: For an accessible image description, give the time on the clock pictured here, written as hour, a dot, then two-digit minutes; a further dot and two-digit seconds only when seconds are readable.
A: 3.07
